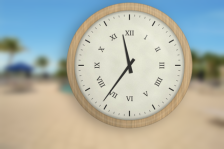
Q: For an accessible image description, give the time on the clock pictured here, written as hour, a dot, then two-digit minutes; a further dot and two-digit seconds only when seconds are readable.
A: 11.36
